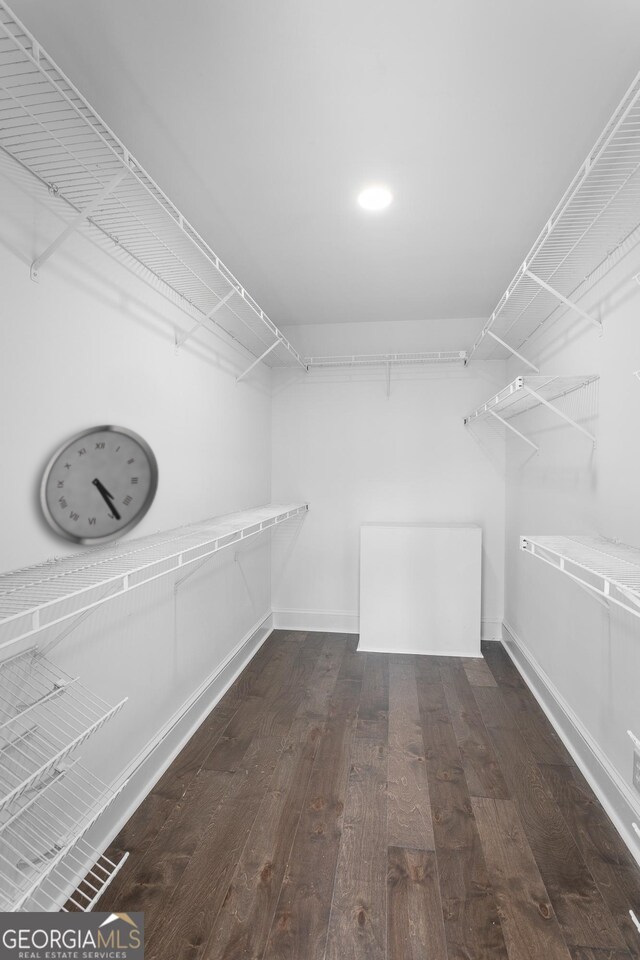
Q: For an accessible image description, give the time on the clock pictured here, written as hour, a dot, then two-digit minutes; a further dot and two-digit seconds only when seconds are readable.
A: 4.24
